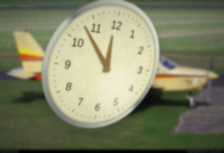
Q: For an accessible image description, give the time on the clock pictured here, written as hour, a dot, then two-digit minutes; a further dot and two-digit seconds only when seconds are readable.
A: 11.53
